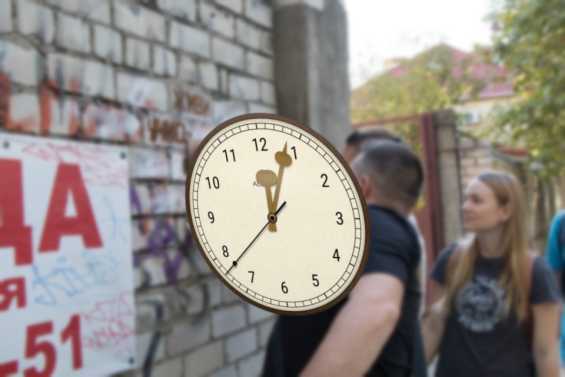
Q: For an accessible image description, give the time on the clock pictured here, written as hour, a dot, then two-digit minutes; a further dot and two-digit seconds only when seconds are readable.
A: 12.03.38
